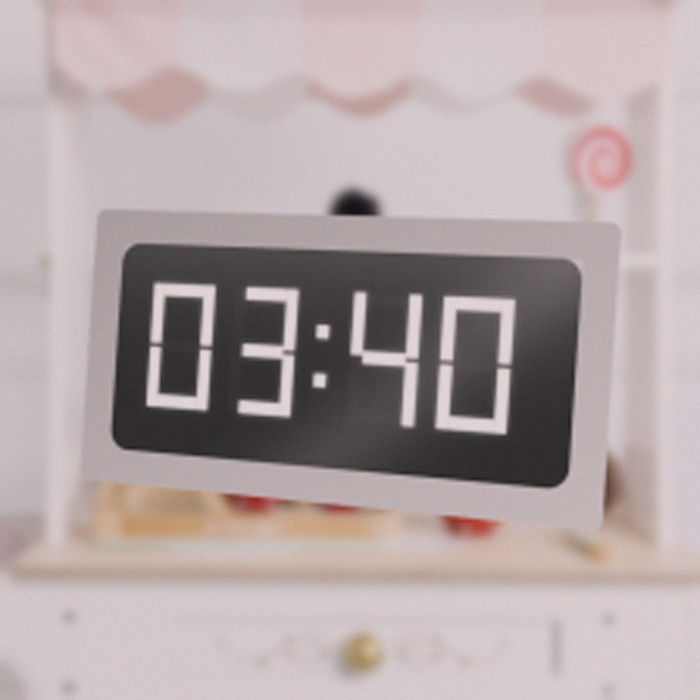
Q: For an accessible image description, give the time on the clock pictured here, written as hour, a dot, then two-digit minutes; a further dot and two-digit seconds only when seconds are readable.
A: 3.40
